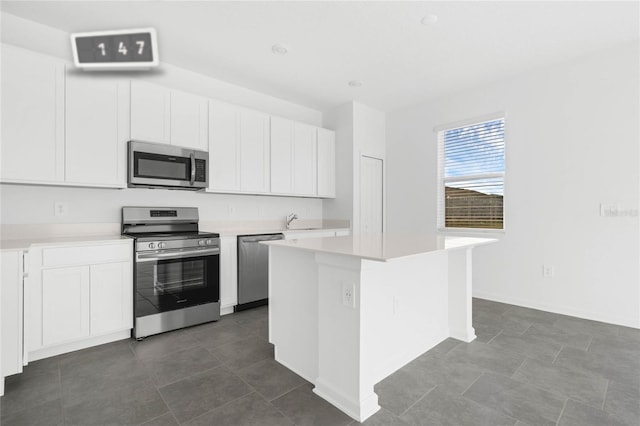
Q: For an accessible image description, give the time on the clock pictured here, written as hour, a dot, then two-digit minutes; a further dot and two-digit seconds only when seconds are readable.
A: 1.47
